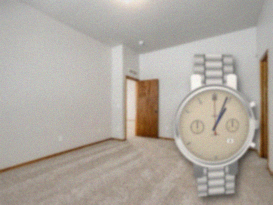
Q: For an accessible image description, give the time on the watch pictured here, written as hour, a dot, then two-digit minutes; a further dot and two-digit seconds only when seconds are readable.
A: 1.04
